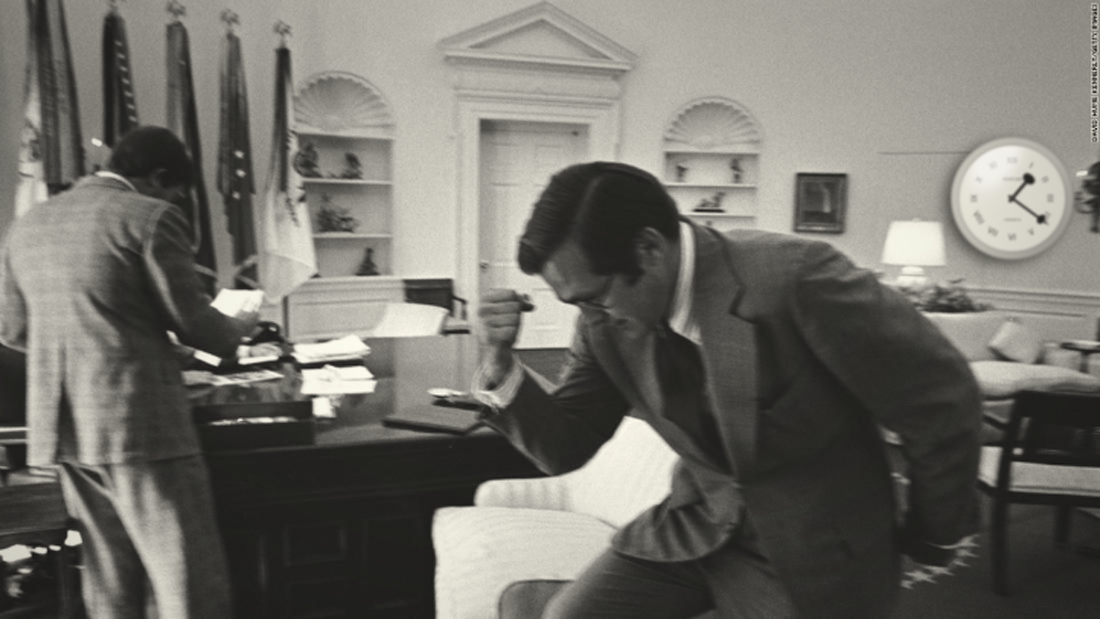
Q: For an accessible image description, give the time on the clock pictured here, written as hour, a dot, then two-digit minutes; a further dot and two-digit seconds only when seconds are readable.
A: 1.21
